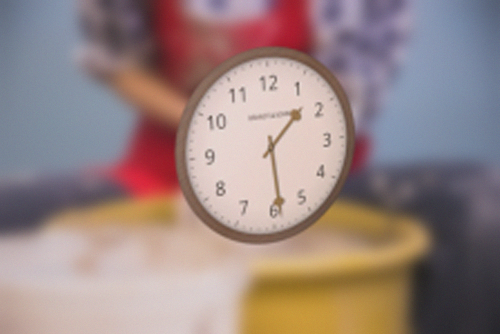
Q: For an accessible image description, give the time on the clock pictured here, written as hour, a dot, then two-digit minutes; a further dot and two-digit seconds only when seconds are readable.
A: 1.29
